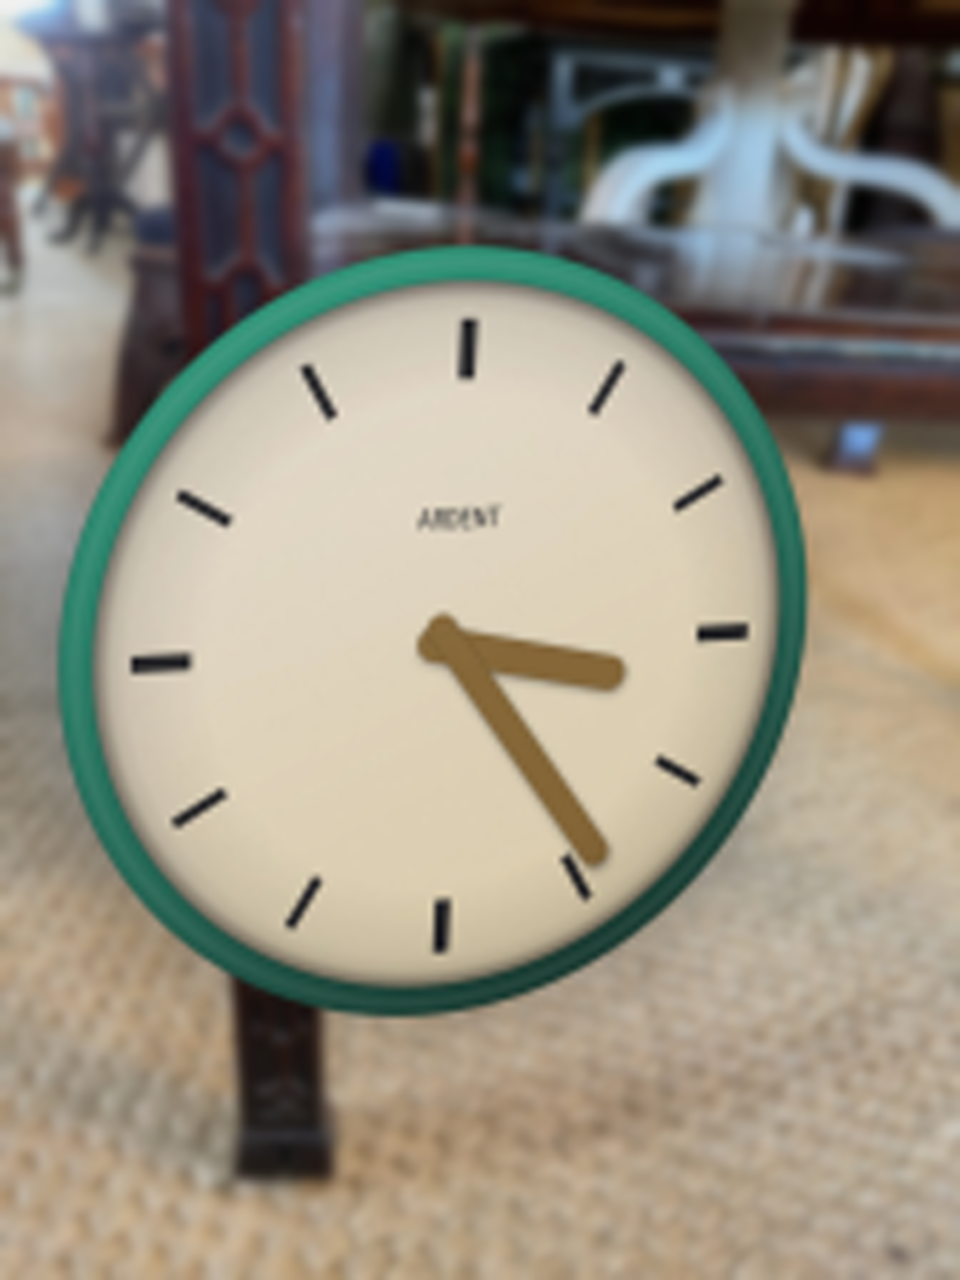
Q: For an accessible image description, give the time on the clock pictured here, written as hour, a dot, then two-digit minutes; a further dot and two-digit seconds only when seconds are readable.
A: 3.24
